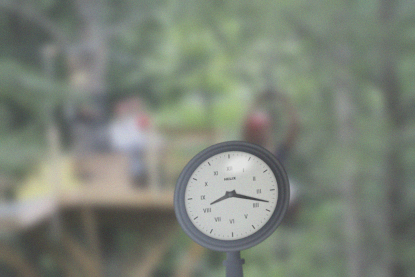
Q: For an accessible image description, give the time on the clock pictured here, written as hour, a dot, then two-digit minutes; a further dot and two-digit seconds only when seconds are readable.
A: 8.18
